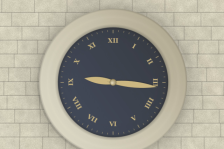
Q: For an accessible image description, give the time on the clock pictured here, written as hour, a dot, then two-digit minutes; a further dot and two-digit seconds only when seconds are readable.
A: 9.16
